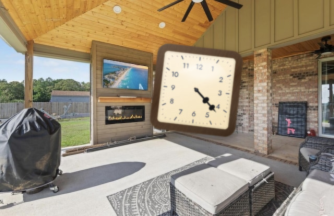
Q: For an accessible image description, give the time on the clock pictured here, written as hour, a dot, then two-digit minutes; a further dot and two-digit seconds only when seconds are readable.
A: 4.22
